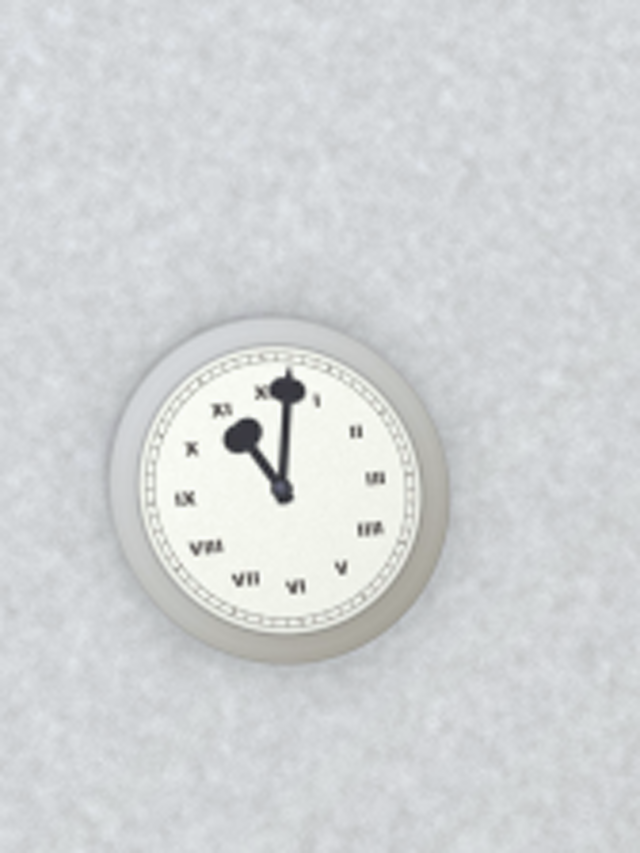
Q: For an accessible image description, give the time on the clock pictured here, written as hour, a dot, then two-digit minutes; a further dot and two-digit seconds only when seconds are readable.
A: 11.02
